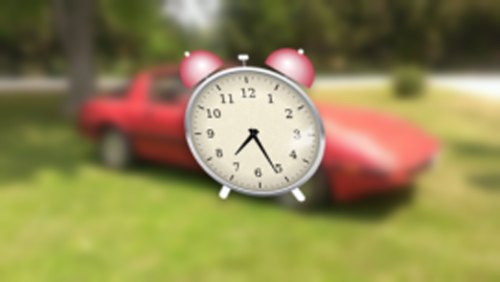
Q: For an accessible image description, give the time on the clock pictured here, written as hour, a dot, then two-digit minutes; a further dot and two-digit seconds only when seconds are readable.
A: 7.26
